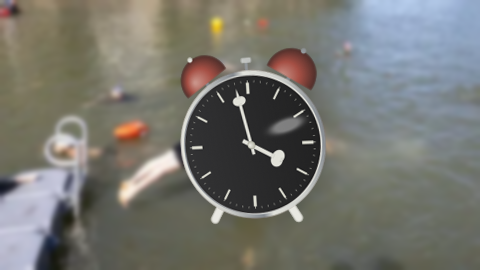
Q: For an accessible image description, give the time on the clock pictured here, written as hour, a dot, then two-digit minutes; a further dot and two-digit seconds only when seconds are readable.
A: 3.58
